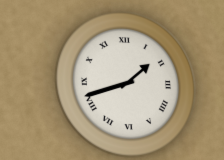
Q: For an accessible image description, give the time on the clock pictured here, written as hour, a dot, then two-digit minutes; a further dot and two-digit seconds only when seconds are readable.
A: 1.42
